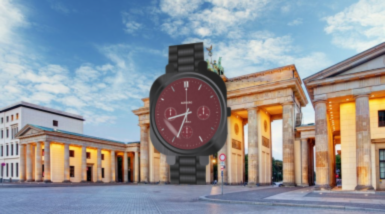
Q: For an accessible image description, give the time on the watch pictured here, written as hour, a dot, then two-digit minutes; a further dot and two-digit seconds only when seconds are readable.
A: 8.34
